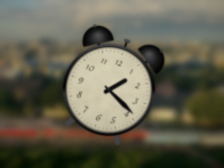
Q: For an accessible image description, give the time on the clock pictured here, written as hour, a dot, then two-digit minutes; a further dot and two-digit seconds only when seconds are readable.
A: 1.19
